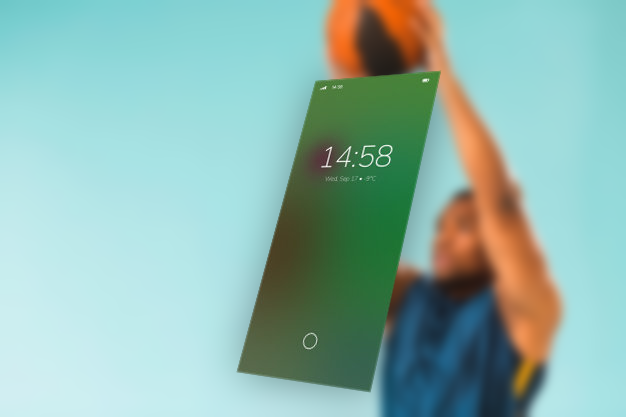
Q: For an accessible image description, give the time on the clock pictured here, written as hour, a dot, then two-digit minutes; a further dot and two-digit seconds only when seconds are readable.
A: 14.58
